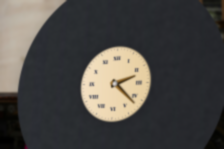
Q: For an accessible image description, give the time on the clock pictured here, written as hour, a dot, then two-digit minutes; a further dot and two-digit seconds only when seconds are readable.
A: 2.22
